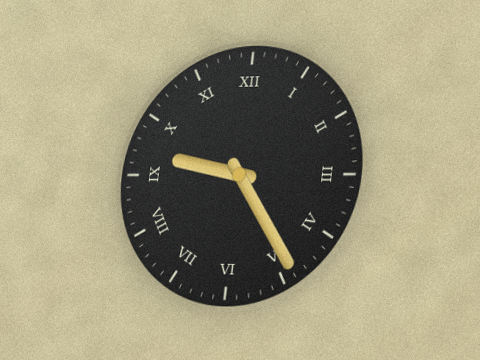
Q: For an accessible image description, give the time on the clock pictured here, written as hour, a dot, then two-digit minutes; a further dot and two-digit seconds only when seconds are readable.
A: 9.24
